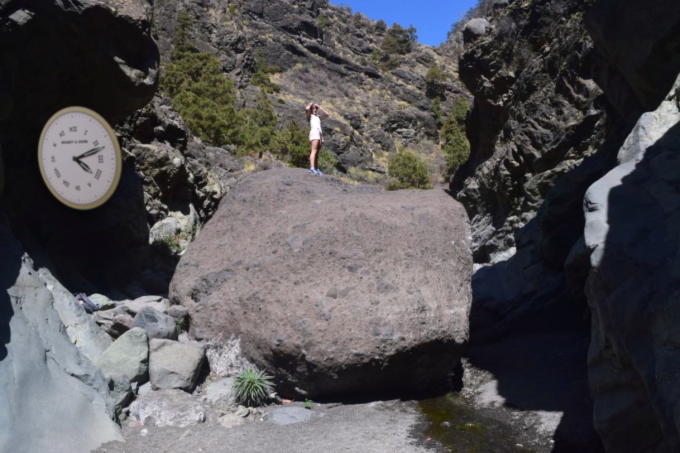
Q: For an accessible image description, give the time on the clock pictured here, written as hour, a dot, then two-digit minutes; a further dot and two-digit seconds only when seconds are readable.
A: 4.12
